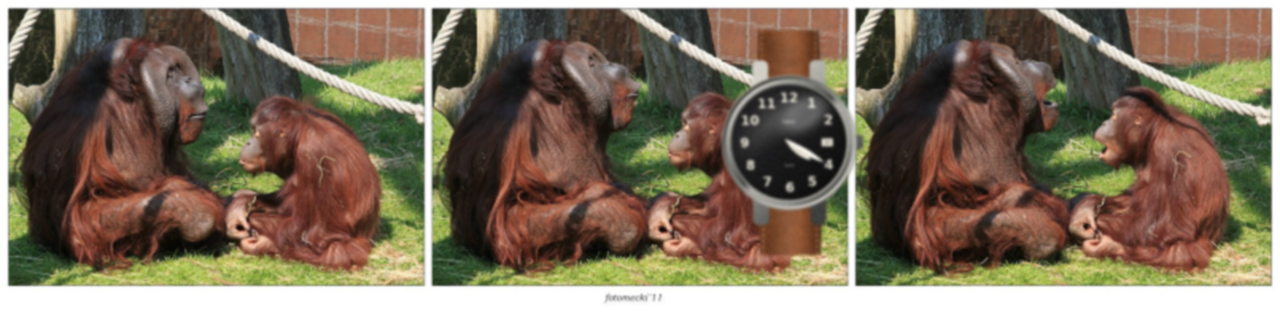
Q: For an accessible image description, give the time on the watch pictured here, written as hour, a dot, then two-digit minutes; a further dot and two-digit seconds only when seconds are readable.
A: 4.20
